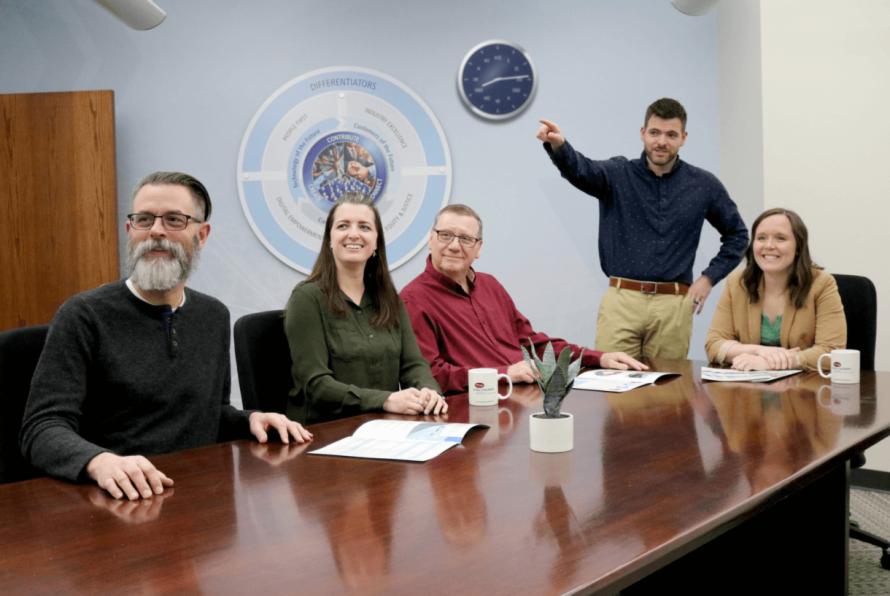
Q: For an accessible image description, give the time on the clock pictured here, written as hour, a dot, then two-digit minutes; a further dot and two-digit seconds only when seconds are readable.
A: 8.14
